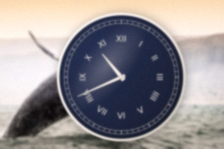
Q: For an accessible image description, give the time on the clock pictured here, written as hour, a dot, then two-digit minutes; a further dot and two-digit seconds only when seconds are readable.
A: 10.41
